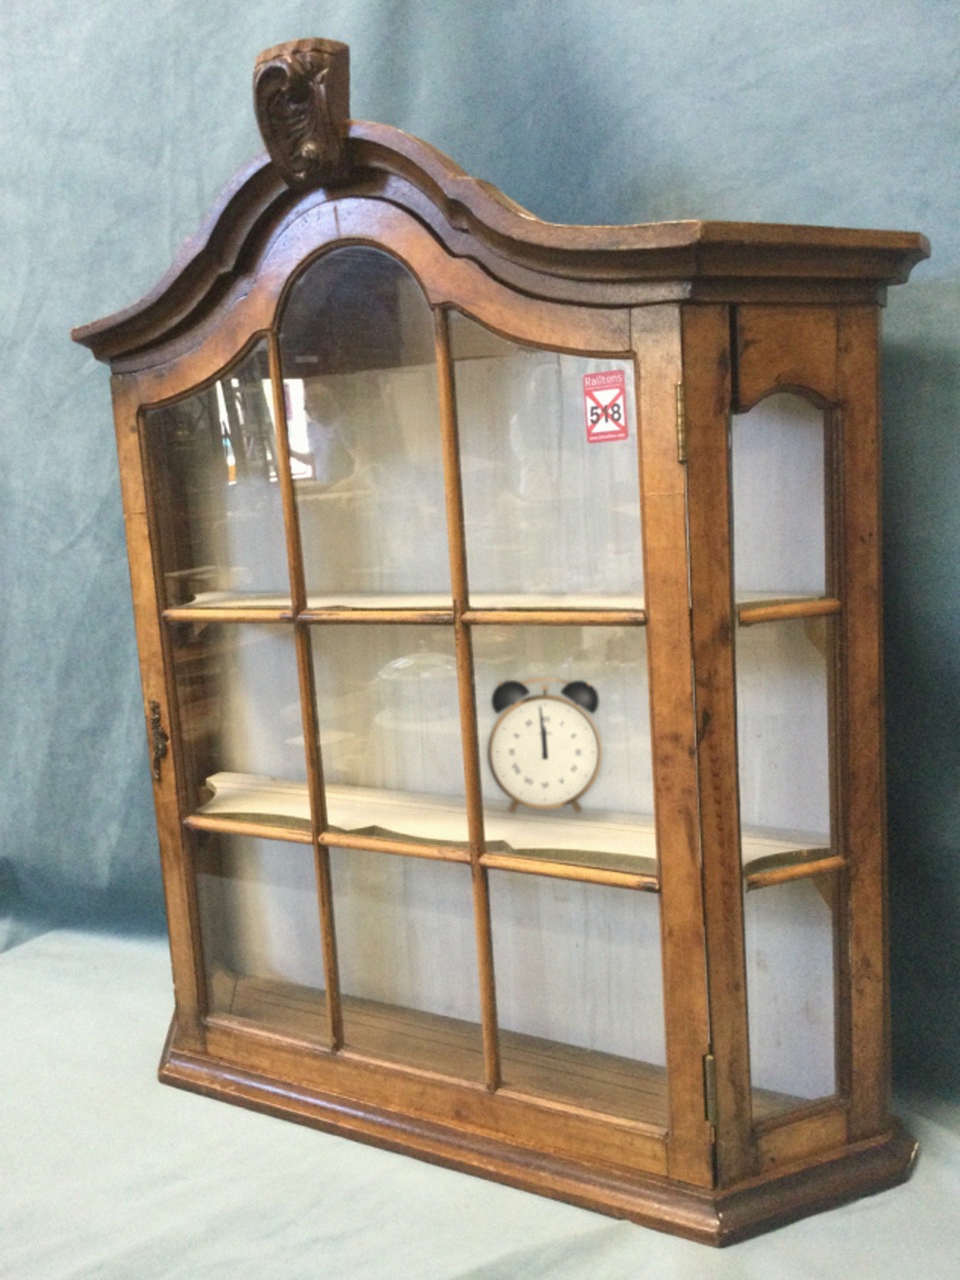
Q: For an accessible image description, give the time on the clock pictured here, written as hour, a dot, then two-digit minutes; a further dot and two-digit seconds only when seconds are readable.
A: 11.59
